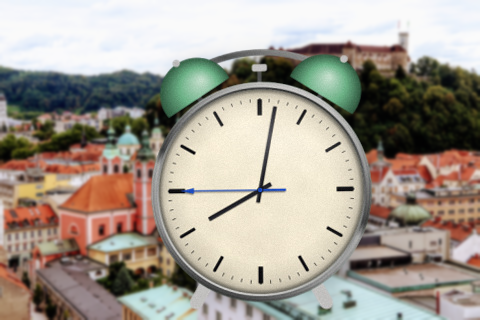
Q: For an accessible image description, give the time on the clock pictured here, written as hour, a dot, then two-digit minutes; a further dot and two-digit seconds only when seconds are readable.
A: 8.01.45
